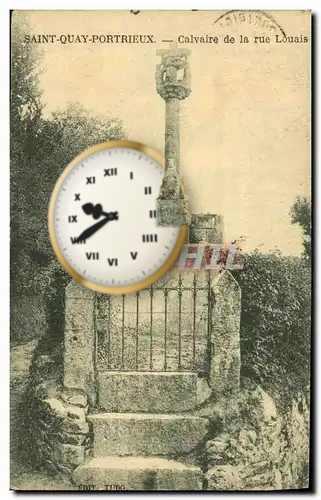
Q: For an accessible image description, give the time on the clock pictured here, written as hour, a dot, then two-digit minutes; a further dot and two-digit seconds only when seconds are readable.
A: 9.40
